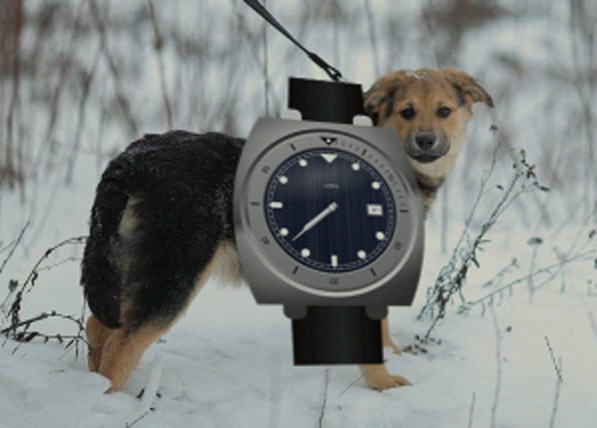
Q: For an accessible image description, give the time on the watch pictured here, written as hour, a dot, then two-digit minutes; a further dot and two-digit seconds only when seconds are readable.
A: 7.38
